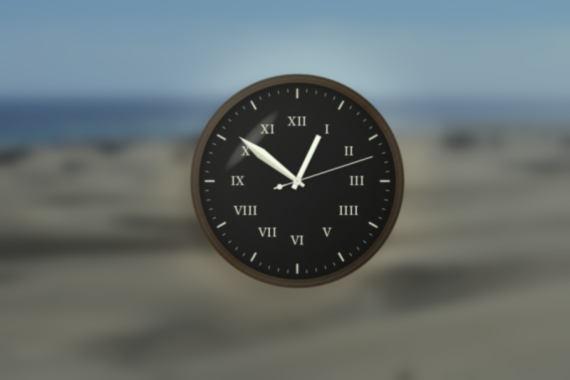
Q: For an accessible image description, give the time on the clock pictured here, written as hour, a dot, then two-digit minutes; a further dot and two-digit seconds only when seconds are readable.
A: 12.51.12
